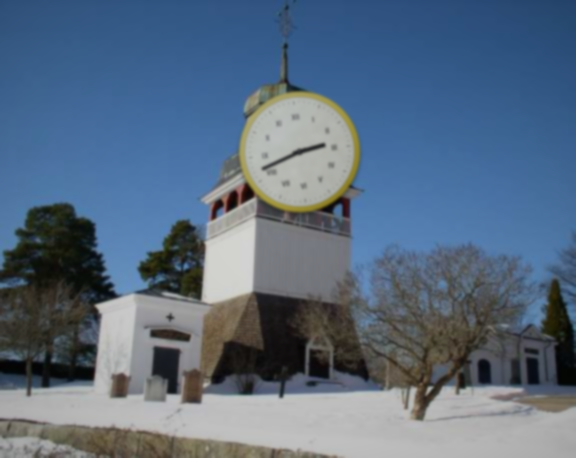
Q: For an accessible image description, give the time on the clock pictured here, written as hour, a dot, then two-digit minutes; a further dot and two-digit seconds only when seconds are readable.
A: 2.42
